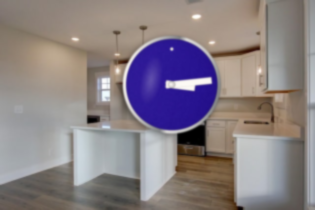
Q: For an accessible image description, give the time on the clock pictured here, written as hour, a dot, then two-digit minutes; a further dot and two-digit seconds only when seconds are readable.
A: 3.14
